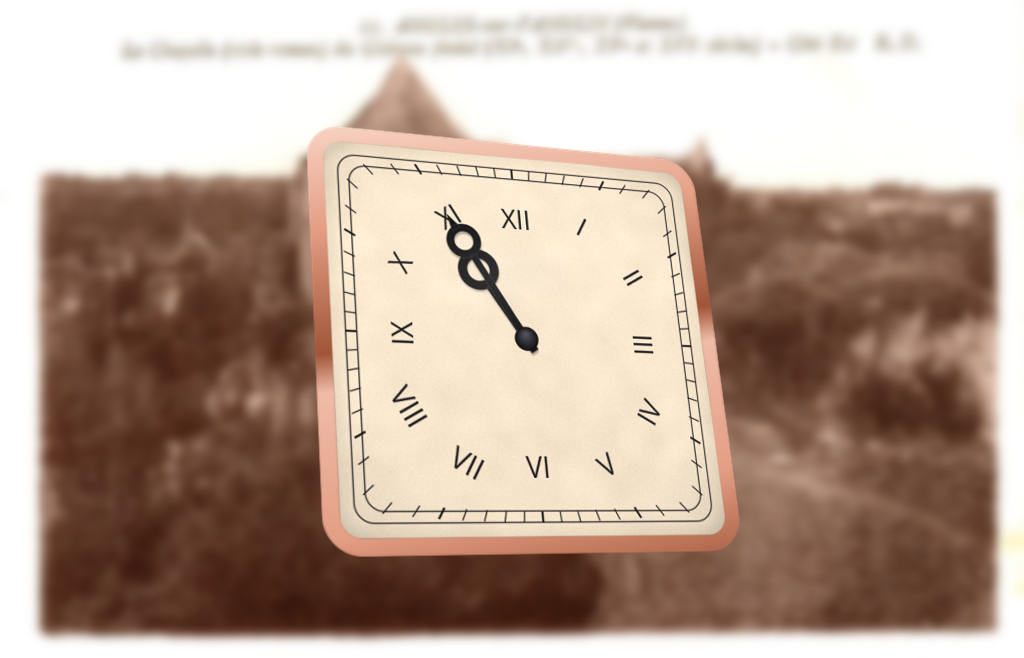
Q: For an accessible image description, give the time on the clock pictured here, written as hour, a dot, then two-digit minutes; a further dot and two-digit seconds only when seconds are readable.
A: 10.55
